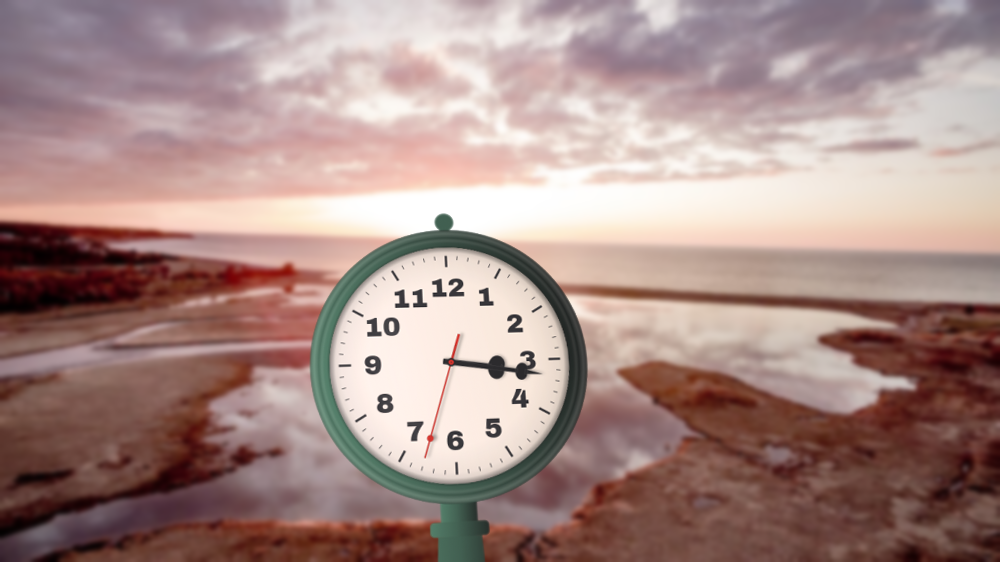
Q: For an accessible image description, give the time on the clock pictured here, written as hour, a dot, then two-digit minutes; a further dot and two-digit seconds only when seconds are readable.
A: 3.16.33
